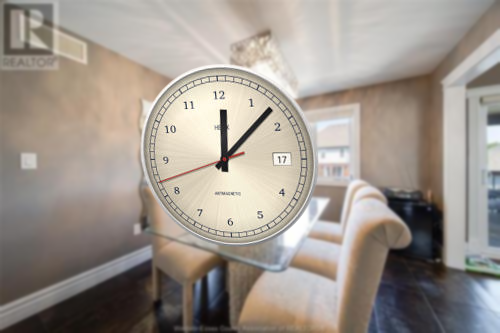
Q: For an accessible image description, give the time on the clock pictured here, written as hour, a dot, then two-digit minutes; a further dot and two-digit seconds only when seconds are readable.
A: 12.07.42
